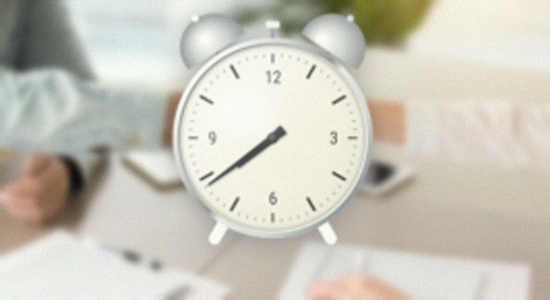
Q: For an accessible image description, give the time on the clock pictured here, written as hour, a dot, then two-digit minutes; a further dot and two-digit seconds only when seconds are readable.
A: 7.39
